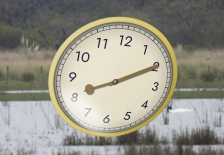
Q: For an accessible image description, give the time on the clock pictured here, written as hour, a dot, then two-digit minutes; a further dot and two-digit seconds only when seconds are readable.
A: 8.10
